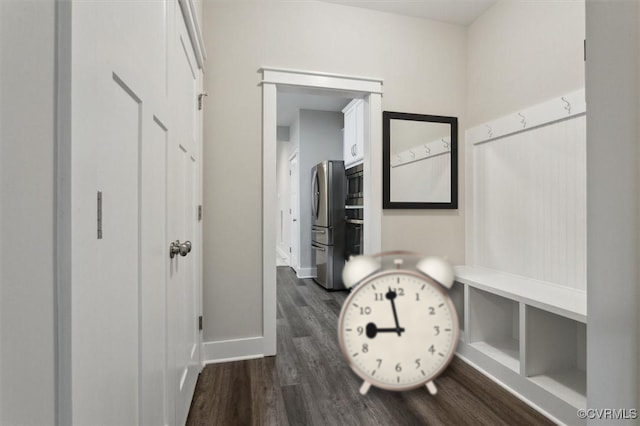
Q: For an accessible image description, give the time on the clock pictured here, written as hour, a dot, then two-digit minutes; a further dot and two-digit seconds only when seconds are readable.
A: 8.58
